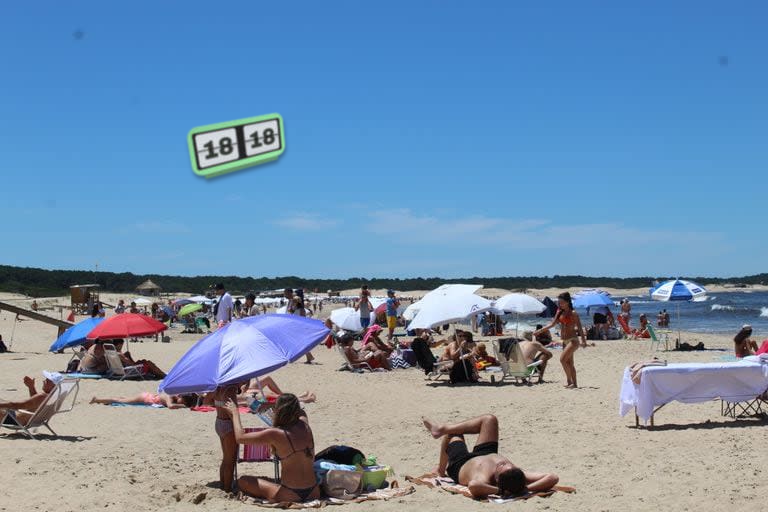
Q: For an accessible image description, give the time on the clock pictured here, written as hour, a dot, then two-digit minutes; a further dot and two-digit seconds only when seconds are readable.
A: 18.18
